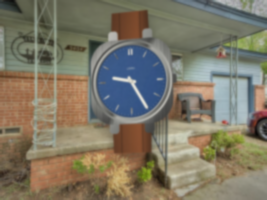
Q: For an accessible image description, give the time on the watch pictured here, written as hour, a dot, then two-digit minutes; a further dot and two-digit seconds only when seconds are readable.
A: 9.25
